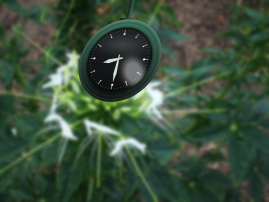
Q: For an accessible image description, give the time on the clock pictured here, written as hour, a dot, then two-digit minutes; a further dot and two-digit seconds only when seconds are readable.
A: 8.30
